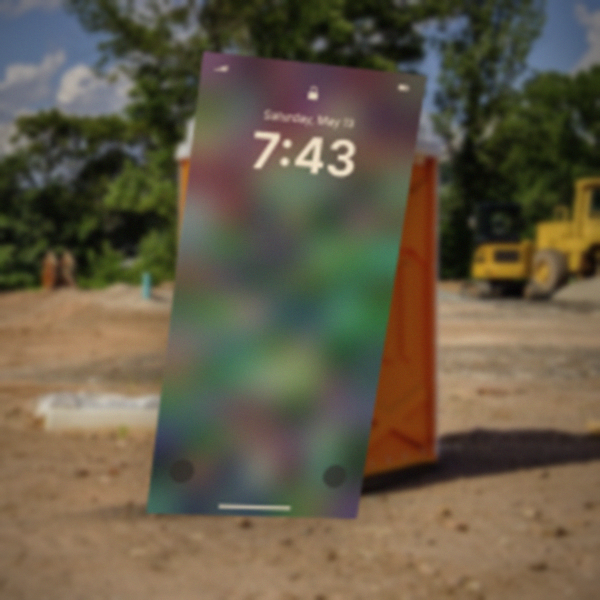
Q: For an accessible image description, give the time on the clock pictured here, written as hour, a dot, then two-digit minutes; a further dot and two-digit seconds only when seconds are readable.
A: 7.43
